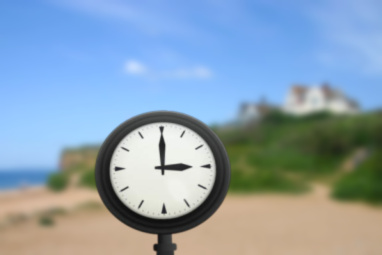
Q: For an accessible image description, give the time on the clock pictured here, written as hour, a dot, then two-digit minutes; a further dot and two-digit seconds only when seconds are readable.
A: 3.00
